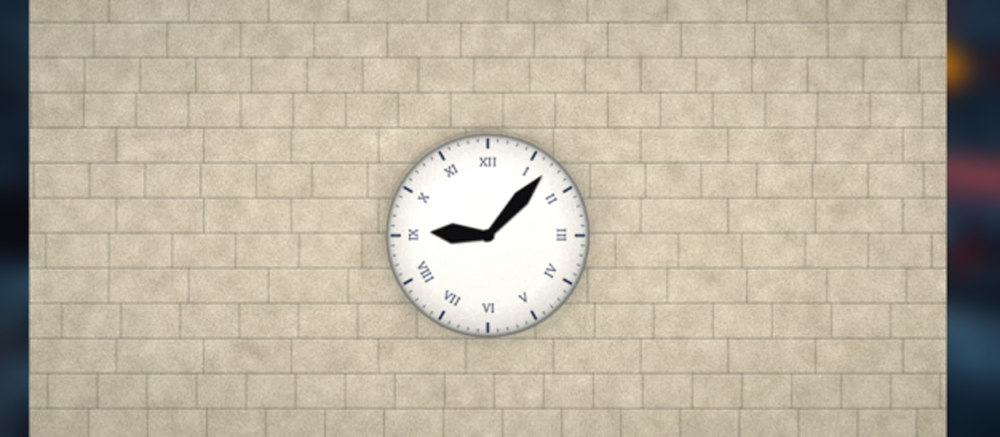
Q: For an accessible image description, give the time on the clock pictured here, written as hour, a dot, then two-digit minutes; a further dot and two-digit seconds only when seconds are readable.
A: 9.07
